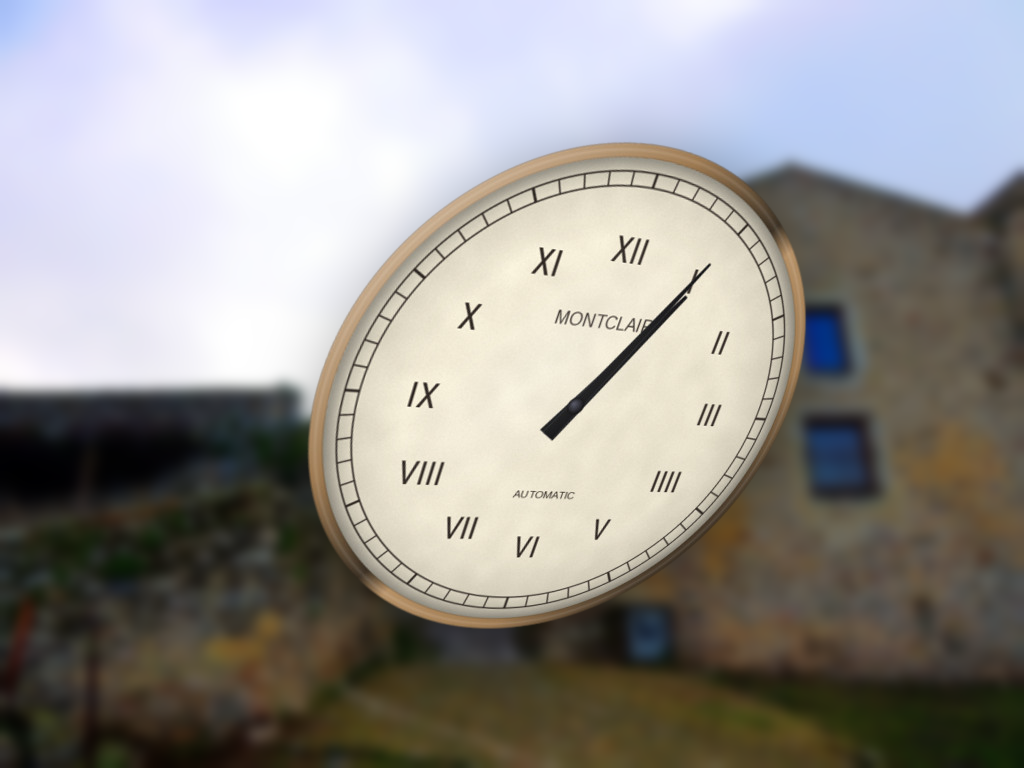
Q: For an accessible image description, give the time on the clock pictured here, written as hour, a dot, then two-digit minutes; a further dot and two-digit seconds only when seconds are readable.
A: 1.05
